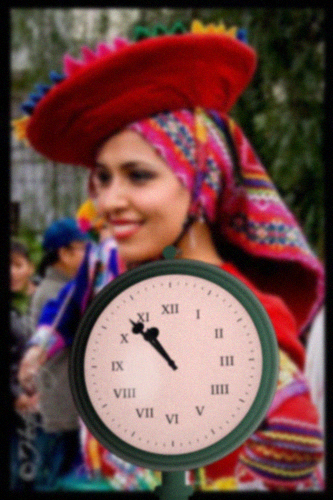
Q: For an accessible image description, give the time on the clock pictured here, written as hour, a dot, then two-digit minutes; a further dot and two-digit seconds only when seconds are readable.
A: 10.53
